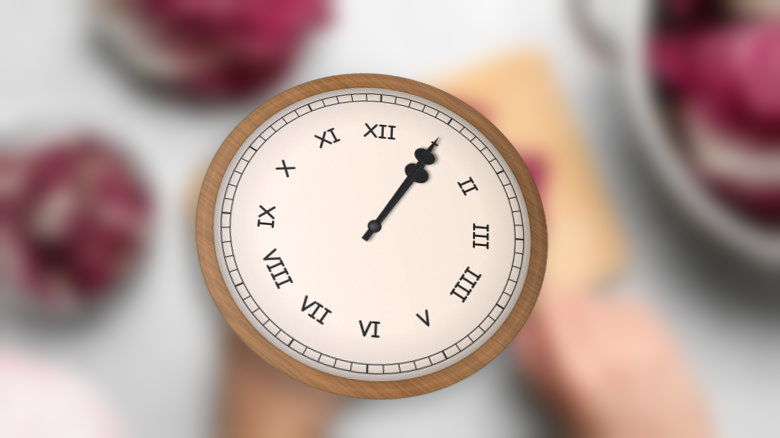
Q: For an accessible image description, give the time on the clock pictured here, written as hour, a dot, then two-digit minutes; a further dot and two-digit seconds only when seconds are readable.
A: 1.05
